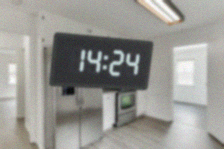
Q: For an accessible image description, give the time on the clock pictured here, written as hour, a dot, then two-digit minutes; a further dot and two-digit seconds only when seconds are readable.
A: 14.24
